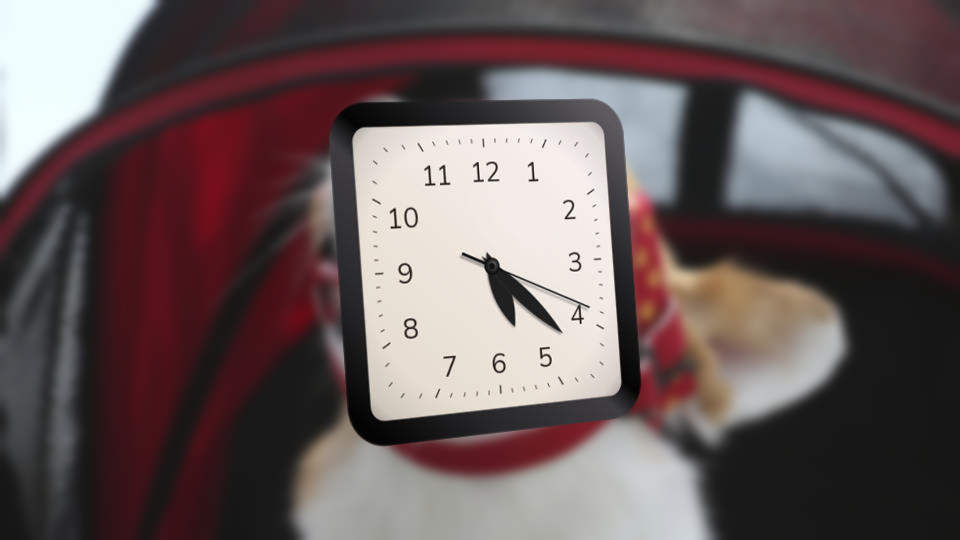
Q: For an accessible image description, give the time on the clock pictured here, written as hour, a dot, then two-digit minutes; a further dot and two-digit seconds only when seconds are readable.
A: 5.22.19
